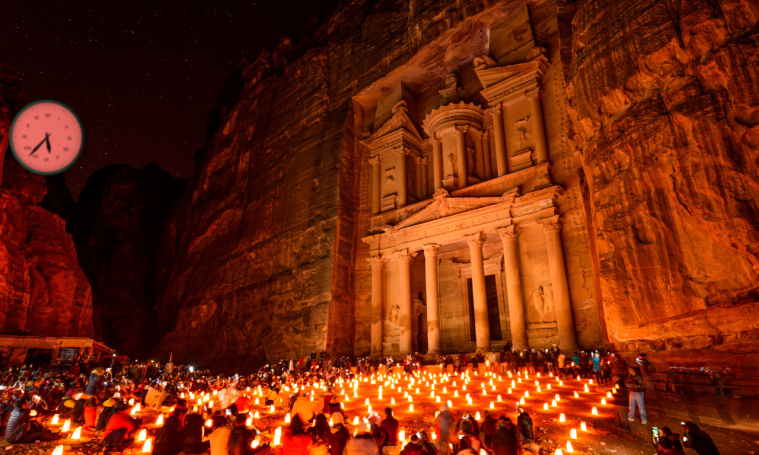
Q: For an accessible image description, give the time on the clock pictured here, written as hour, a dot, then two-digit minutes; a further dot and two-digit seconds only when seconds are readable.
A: 5.37
